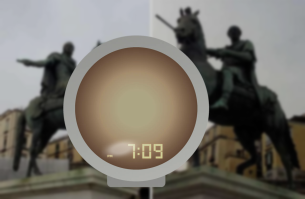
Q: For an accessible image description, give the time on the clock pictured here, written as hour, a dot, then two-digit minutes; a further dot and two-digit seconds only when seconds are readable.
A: 7.09
